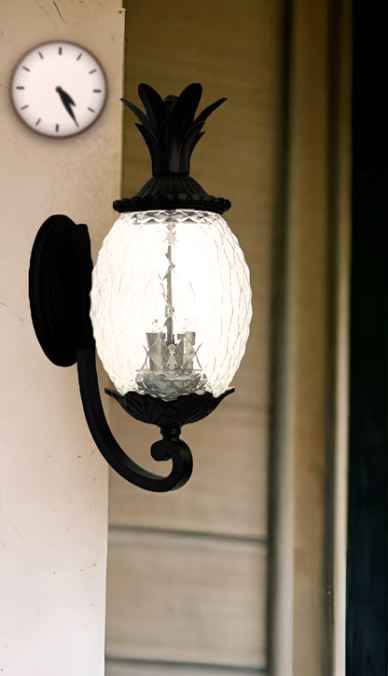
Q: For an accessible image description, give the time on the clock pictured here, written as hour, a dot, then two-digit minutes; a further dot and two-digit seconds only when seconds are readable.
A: 4.25
